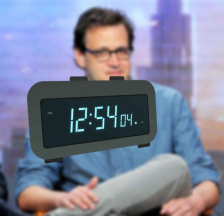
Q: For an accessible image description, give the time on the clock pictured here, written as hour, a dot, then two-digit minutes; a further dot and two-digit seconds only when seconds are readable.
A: 12.54.04
